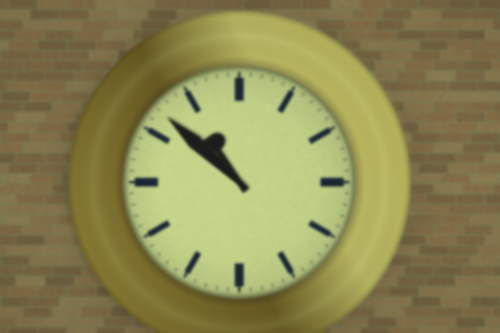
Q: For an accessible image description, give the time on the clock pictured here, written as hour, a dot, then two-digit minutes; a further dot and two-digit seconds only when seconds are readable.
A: 10.52
